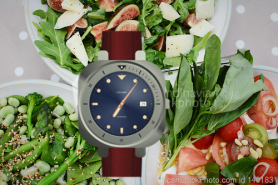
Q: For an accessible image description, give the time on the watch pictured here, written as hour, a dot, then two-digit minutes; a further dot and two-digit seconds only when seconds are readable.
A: 7.06
